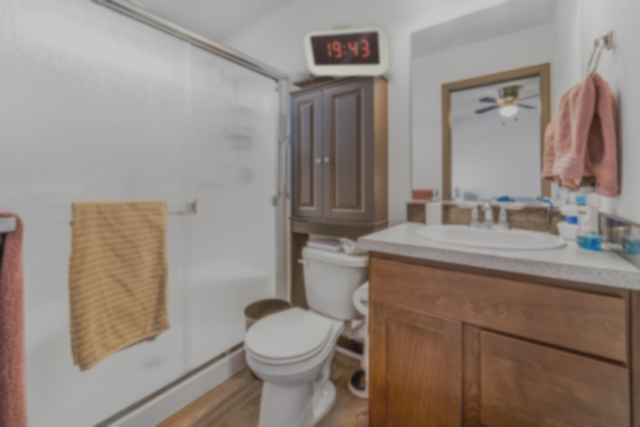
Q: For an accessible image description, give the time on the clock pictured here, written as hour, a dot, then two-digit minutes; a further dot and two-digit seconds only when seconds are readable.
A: 19.43
